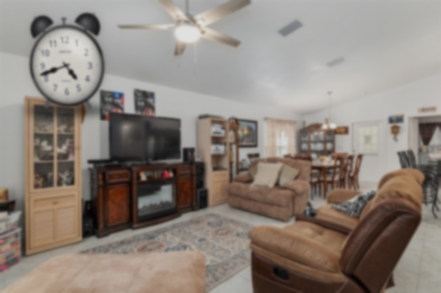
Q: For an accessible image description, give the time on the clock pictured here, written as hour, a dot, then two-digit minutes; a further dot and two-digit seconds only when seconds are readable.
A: 4.42
